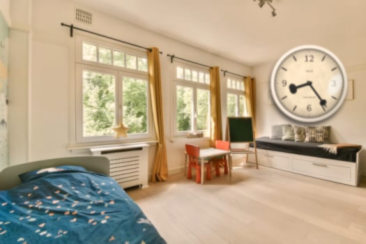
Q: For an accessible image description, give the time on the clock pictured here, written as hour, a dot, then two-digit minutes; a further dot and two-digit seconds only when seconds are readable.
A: 8.24
